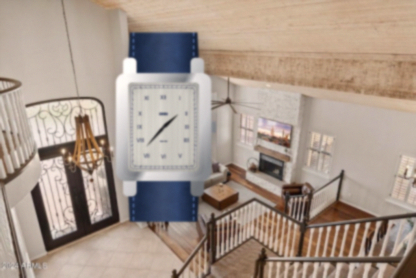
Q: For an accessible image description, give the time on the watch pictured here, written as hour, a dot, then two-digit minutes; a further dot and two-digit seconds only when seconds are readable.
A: 1.37
